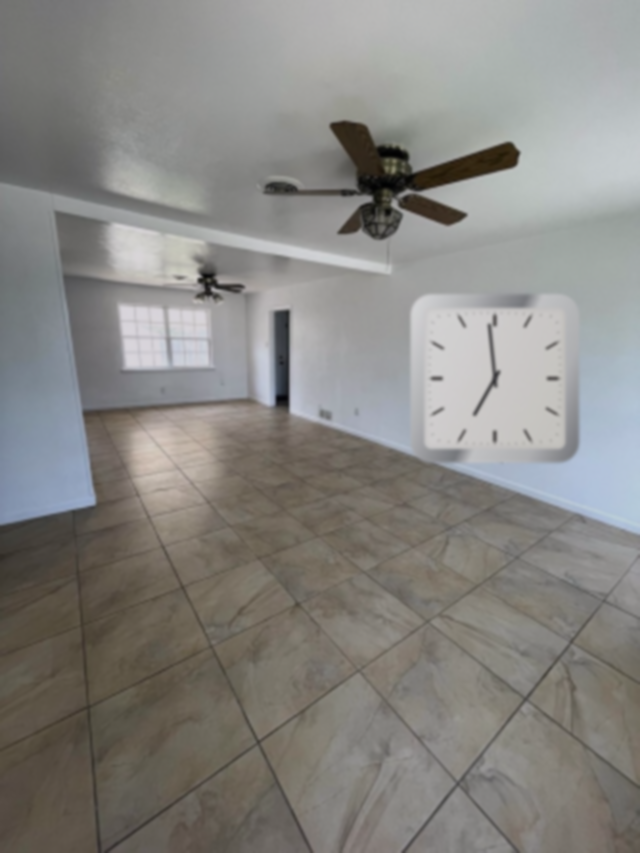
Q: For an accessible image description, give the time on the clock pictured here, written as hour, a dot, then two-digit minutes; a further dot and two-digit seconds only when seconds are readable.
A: 6.59
